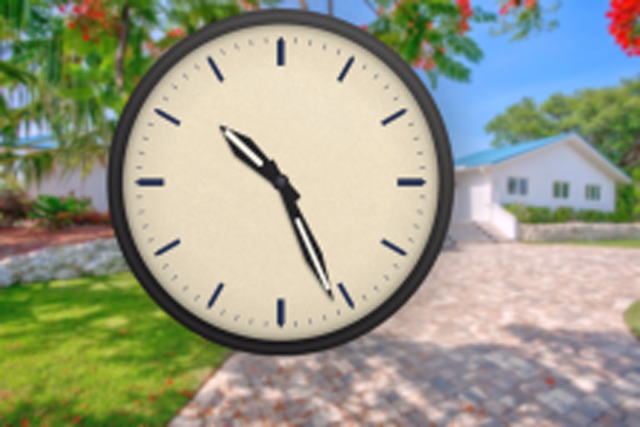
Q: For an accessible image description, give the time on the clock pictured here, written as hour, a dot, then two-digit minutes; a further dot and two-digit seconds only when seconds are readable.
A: 10.26
